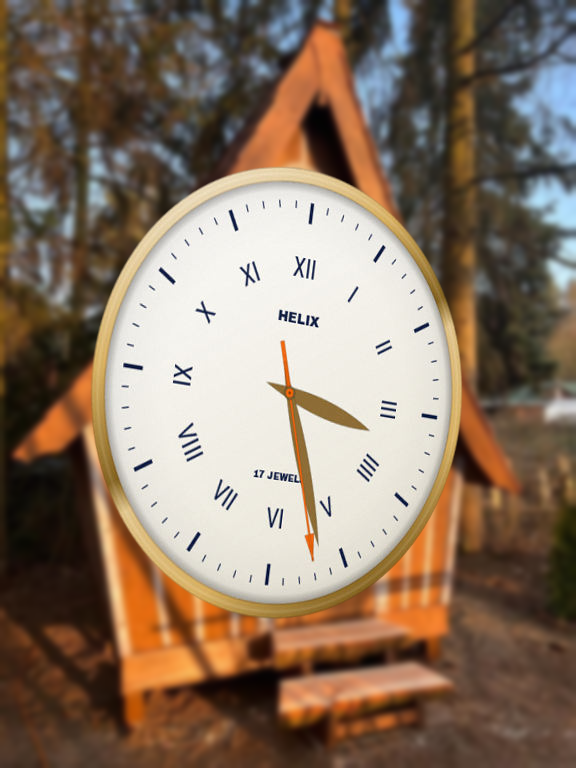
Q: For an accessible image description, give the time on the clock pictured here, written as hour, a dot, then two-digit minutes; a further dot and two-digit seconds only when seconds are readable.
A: 3.26.27
